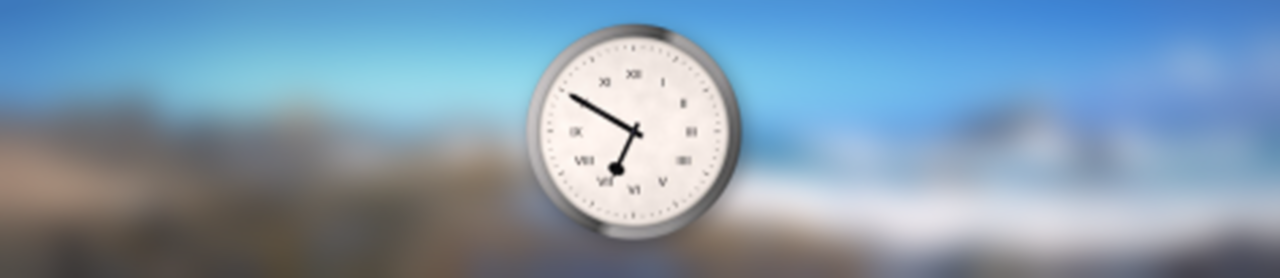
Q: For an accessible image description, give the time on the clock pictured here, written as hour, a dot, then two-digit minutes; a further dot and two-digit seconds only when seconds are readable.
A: 6.50
